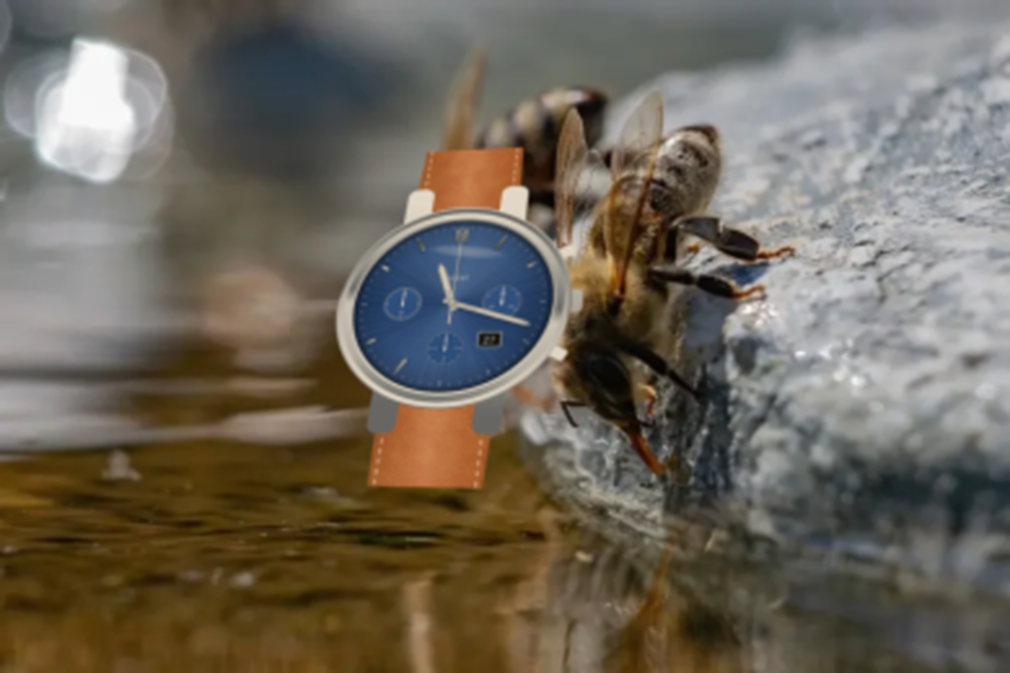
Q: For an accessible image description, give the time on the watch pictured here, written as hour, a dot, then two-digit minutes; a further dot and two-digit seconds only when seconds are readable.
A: 11.18
